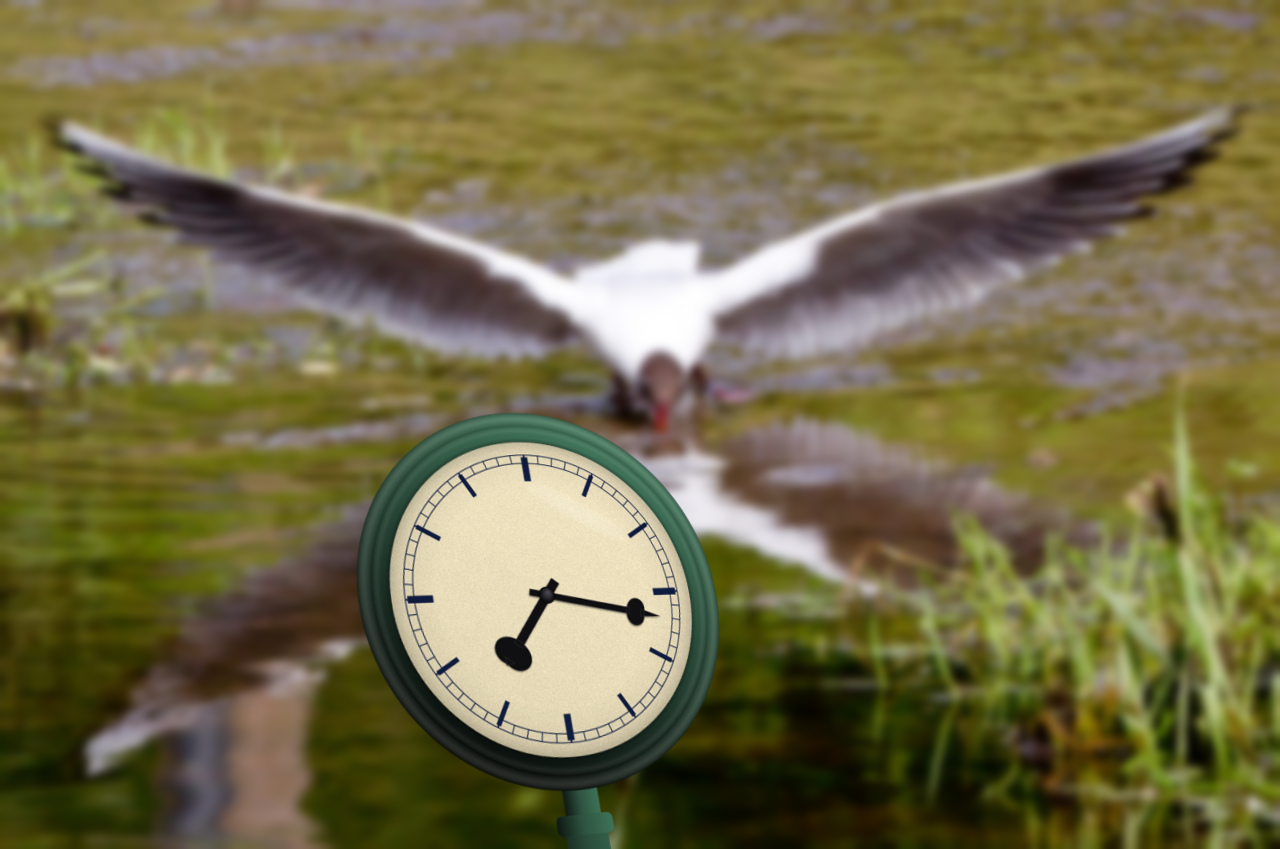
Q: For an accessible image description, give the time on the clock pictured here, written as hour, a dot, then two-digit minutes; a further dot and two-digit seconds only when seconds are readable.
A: 7.17
